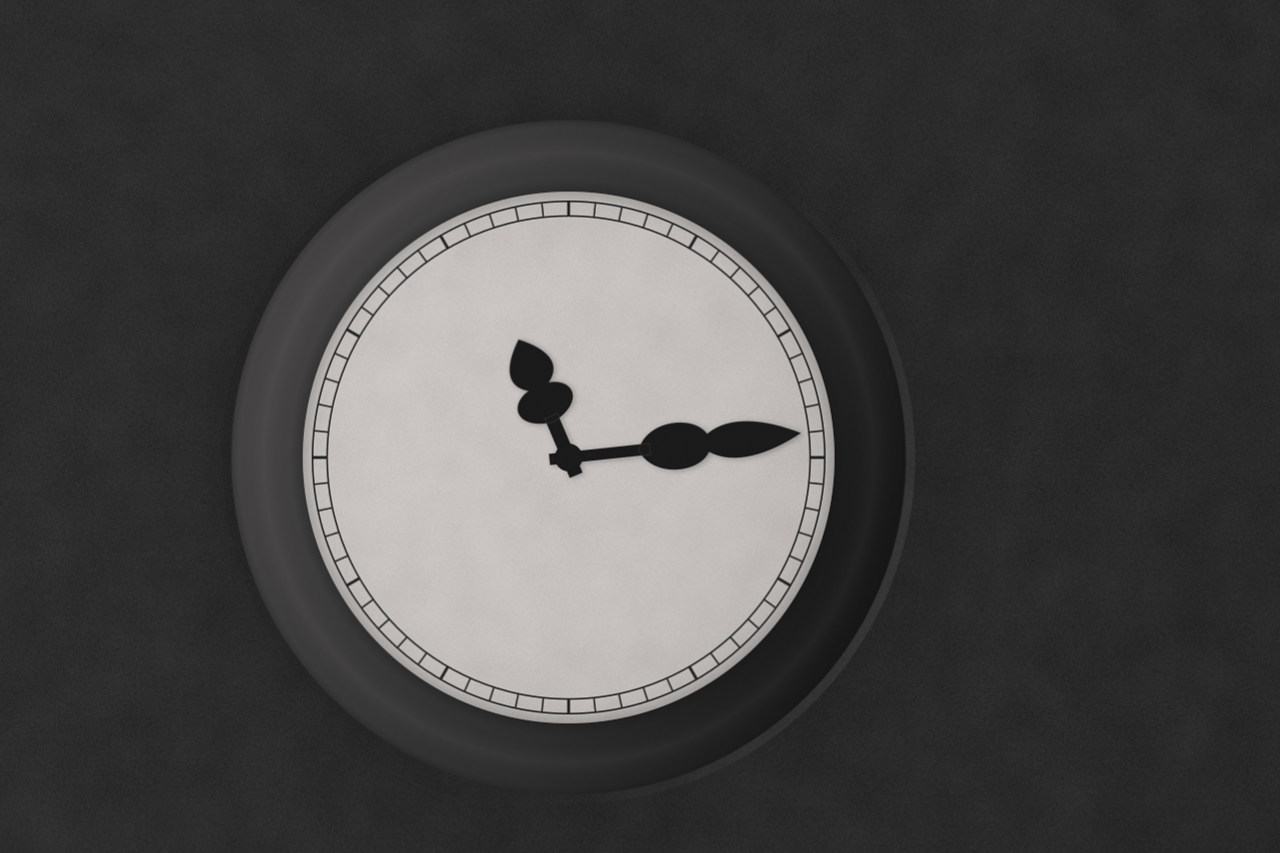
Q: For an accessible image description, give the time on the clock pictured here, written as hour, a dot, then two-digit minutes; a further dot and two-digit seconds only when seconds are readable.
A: 11.14
